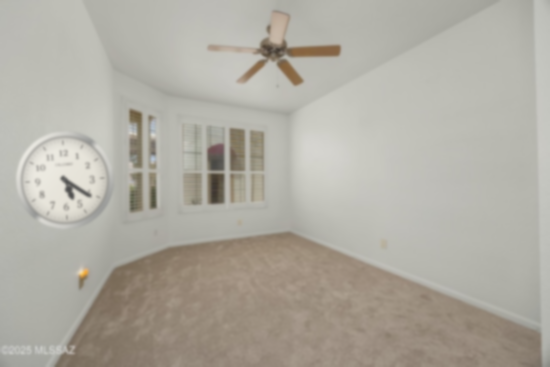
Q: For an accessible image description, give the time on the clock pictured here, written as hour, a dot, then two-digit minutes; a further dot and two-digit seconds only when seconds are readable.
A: 5.21
